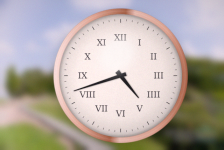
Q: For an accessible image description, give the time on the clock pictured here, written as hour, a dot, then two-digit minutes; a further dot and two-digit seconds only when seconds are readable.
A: 4.42
